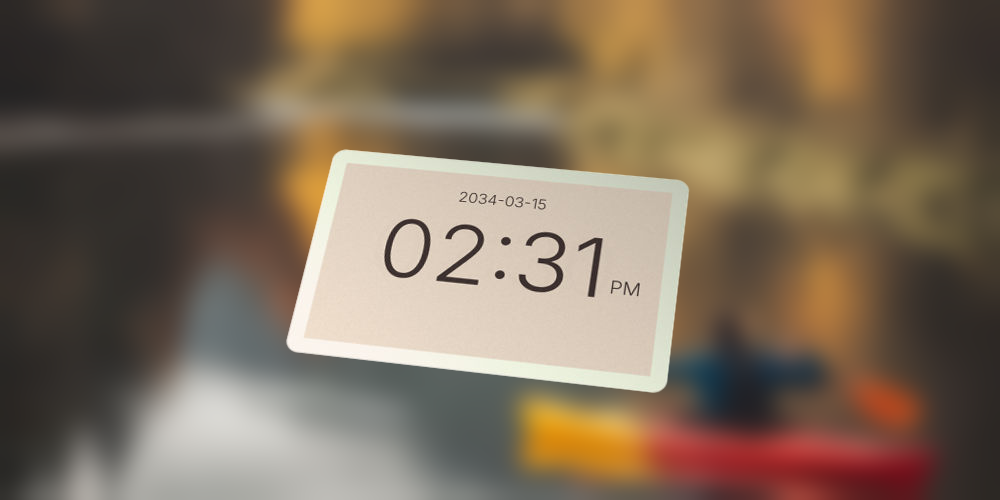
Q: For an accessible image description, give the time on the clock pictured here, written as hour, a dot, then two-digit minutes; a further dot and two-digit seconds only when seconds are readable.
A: 2.31
